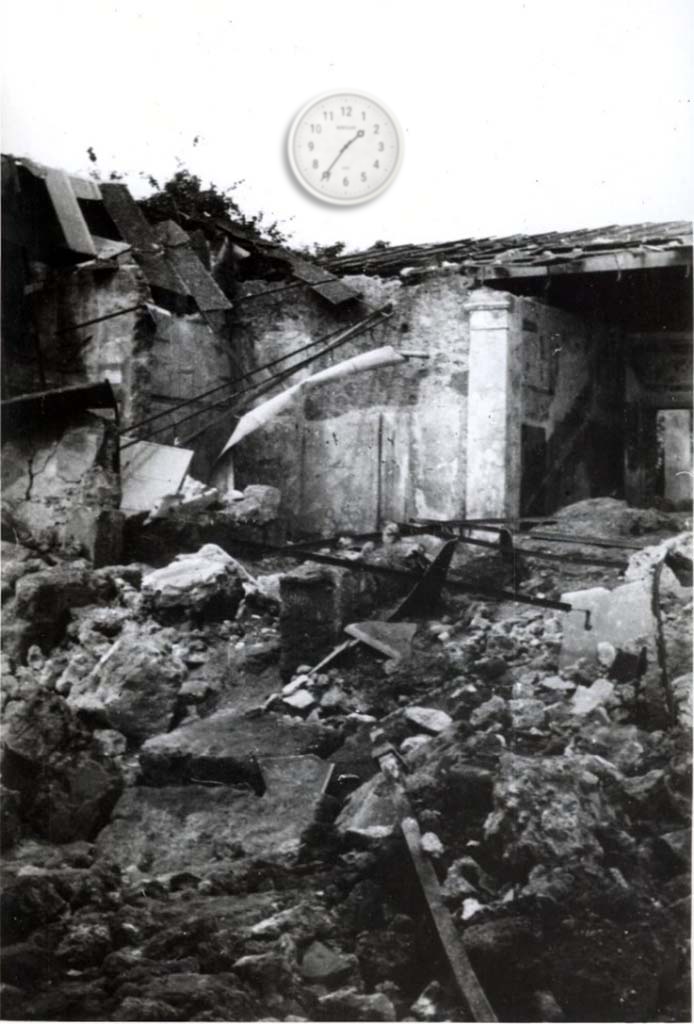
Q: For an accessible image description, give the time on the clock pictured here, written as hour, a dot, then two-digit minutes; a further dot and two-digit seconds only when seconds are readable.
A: 1.36
